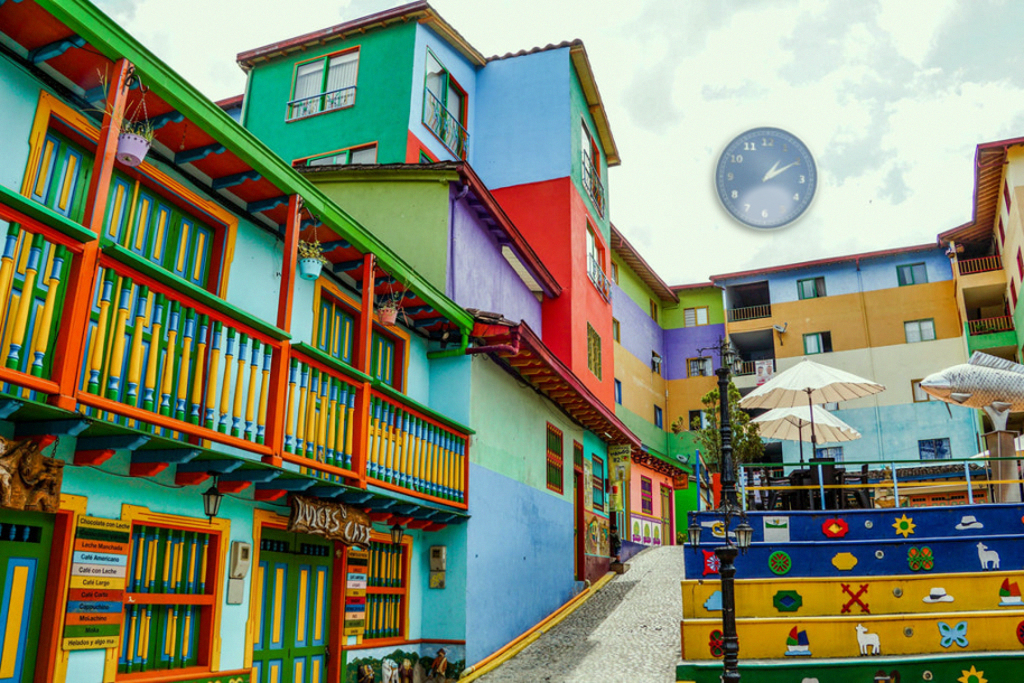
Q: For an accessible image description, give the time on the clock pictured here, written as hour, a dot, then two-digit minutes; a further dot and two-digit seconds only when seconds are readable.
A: 1.10
